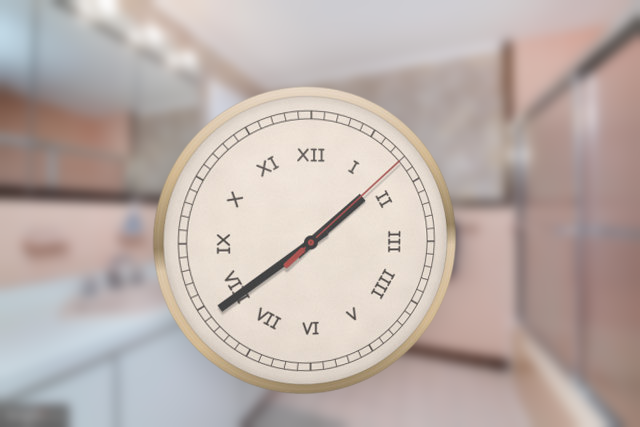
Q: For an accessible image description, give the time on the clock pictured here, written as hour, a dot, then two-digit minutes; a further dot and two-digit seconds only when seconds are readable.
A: 1.39.08
